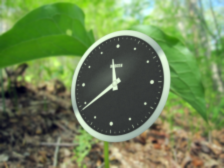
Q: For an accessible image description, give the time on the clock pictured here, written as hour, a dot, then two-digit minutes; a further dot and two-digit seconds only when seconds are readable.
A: 11.39
